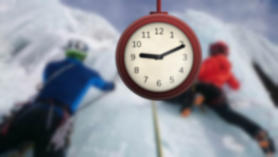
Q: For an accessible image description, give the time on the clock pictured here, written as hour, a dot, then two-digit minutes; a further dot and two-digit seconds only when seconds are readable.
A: 9.11
